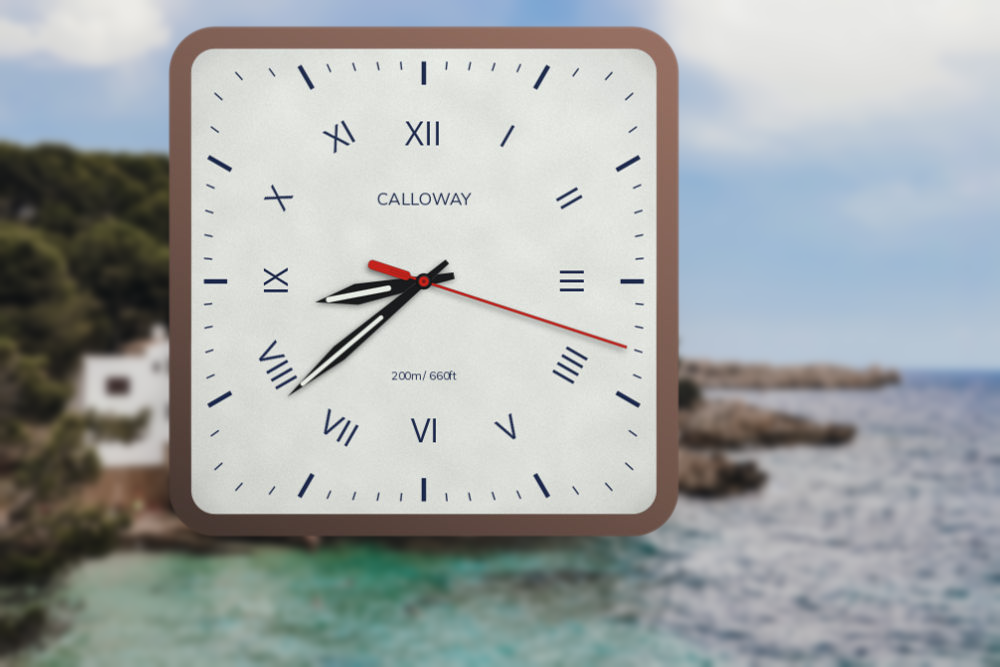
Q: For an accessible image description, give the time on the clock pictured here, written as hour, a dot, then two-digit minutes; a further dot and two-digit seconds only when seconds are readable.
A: 8.38.18
